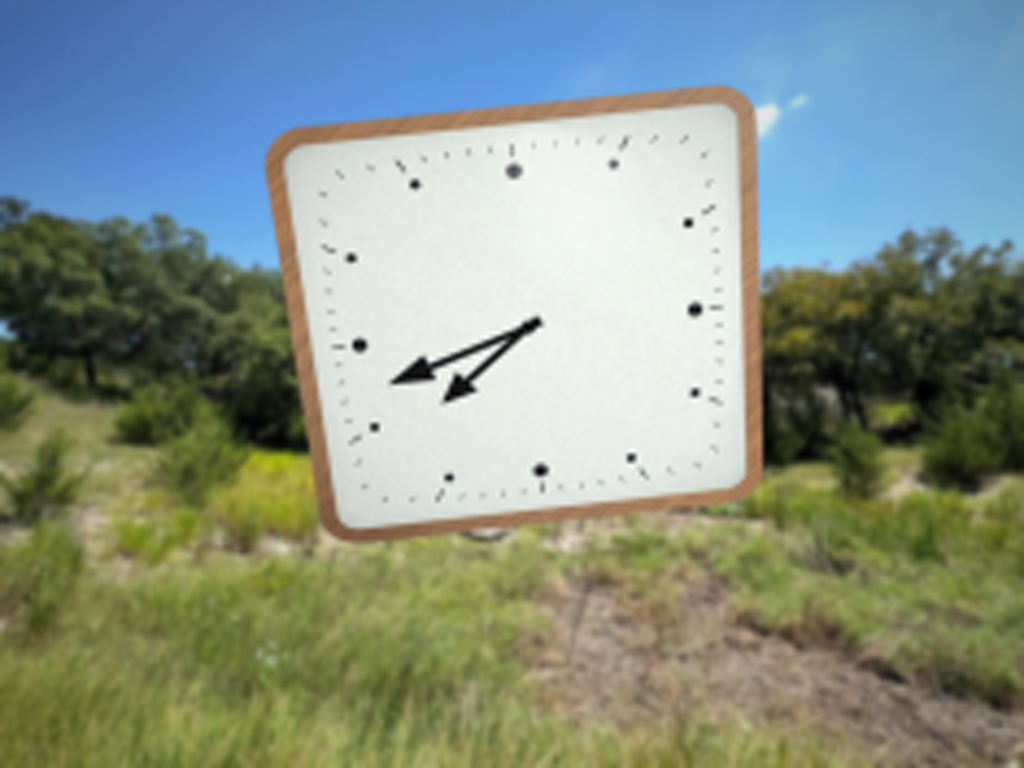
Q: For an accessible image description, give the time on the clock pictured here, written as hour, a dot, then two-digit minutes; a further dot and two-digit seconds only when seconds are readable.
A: 7.42
